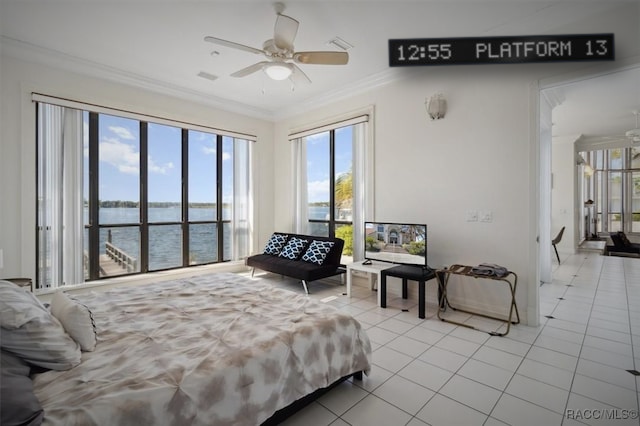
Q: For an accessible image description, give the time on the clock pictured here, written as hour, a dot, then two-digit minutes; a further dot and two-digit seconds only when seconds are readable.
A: 12.55
